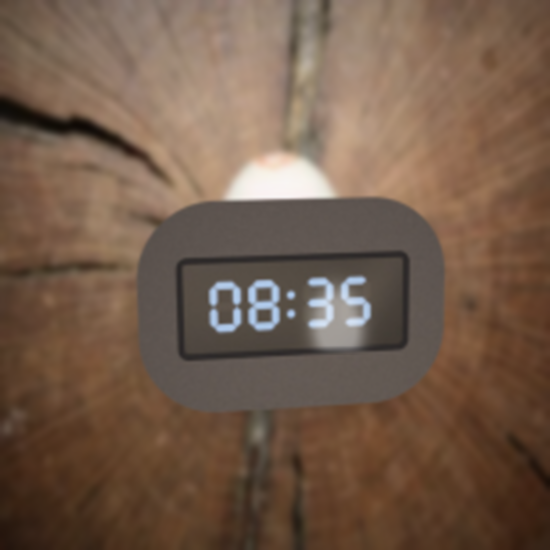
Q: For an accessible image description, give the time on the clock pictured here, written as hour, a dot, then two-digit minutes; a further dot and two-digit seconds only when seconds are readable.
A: 8.35
